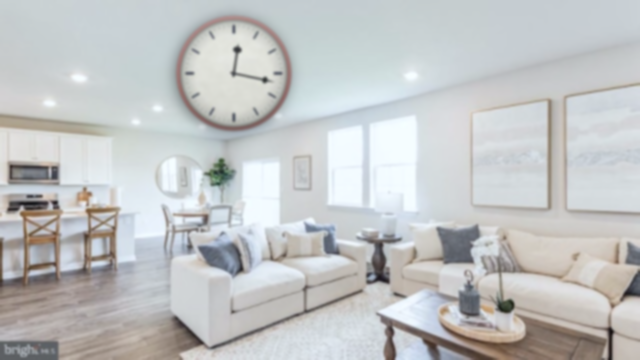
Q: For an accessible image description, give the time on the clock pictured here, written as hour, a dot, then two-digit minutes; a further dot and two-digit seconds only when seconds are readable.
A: 12.17
